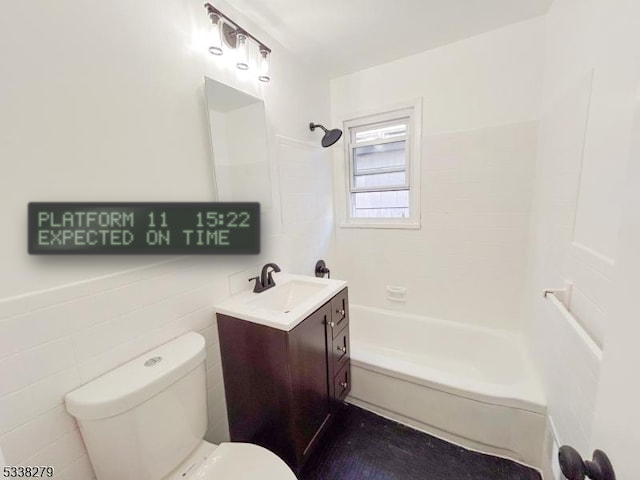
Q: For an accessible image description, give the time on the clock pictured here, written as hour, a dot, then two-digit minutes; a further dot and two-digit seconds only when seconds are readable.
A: 15.22
